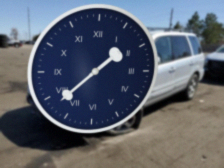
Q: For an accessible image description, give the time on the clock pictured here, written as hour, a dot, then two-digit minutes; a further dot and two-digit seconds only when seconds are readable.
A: 1.38
